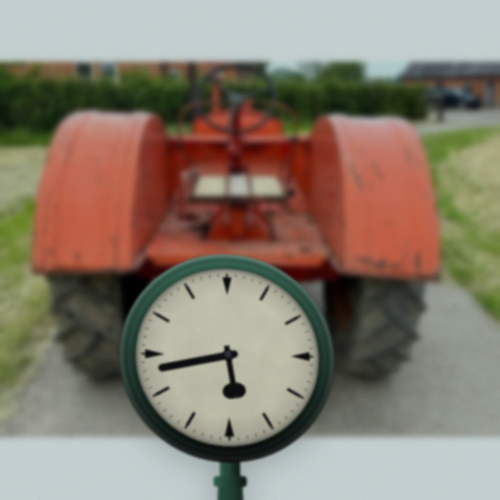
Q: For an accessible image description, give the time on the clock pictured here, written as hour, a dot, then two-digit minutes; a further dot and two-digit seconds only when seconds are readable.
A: 5.43
